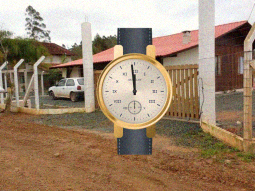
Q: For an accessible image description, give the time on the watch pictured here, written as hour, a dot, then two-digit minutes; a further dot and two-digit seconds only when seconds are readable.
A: 11.59
